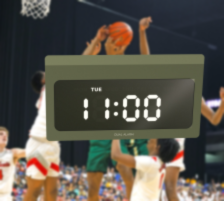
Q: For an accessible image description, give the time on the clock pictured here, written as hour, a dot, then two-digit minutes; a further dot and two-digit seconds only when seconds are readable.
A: 11.00
